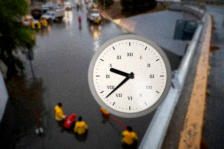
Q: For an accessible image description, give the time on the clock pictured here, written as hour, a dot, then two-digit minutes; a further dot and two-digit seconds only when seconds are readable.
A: 9.38
